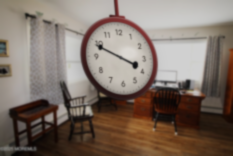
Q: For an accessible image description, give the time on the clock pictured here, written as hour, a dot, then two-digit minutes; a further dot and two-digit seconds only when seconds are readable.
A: 3.49
